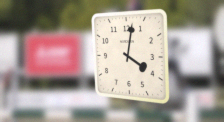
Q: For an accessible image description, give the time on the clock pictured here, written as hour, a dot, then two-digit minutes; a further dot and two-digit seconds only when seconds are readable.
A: 4.02
